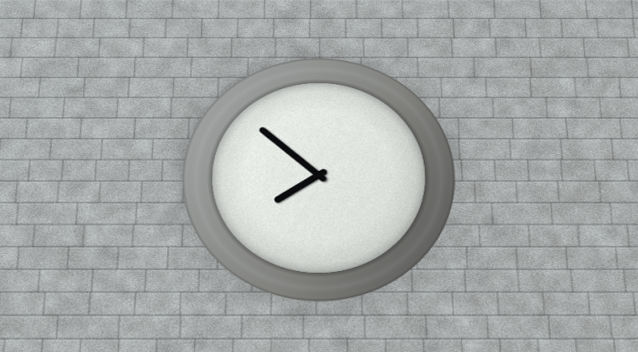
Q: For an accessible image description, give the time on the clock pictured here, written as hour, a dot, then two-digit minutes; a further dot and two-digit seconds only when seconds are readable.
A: 7.52
